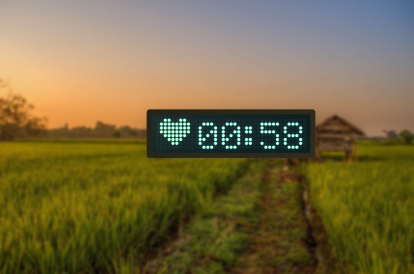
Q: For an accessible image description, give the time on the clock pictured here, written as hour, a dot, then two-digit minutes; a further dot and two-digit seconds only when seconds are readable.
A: 0.58
